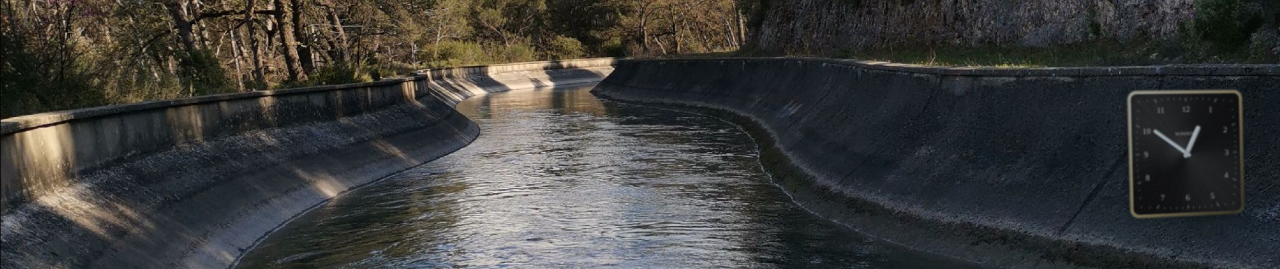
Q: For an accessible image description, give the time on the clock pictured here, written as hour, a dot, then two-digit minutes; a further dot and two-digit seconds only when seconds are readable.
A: 12.51
